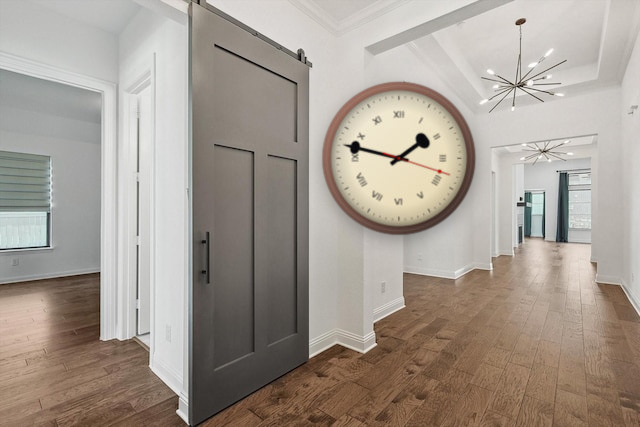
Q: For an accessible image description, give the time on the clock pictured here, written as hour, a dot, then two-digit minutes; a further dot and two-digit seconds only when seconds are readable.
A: 1.47.18
